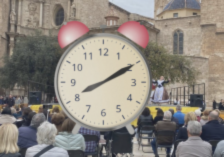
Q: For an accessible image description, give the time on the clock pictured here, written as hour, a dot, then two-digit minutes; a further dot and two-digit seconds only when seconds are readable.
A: 8.10
